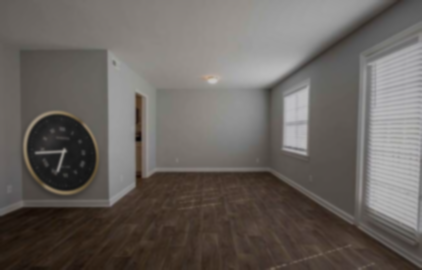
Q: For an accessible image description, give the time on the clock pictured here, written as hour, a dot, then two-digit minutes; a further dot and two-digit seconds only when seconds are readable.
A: 6.44
